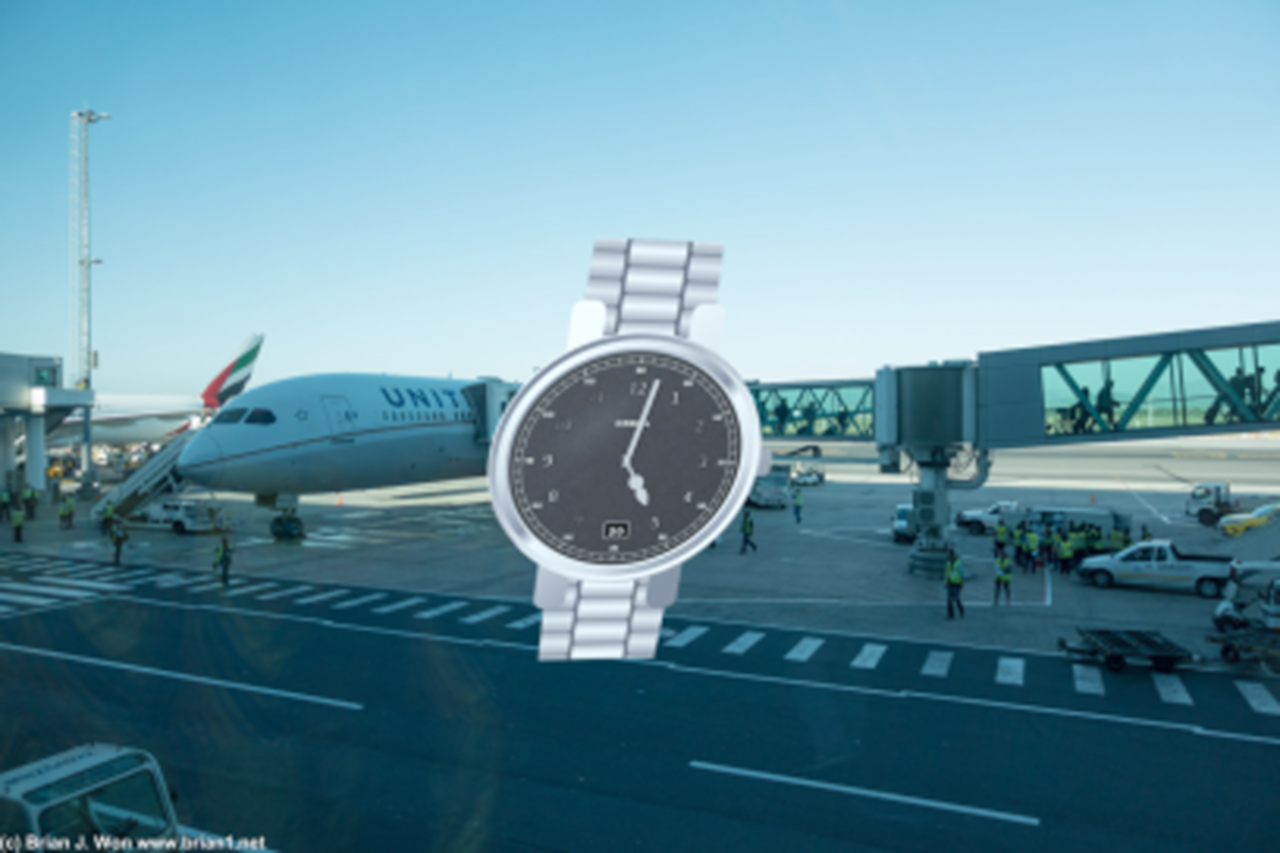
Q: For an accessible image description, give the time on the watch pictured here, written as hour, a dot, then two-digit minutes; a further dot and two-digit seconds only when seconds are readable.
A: 5.02
